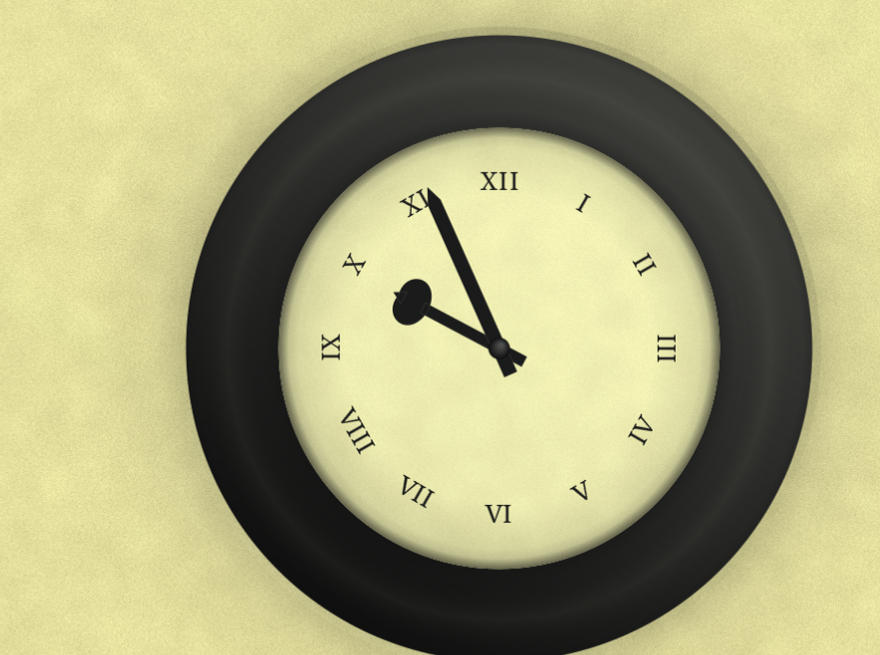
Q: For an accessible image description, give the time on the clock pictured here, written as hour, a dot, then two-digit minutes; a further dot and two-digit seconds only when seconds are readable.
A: 9.56
